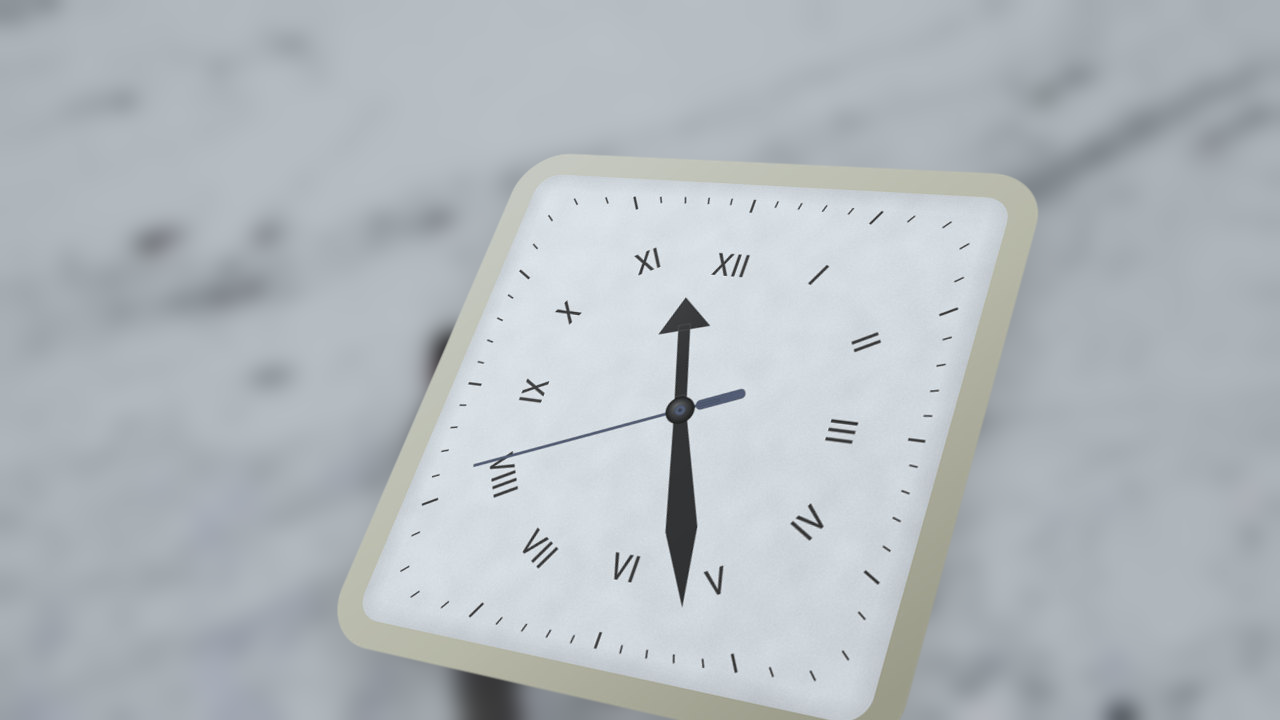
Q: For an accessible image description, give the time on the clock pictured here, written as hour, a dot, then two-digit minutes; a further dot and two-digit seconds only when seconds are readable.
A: 11.26.41
